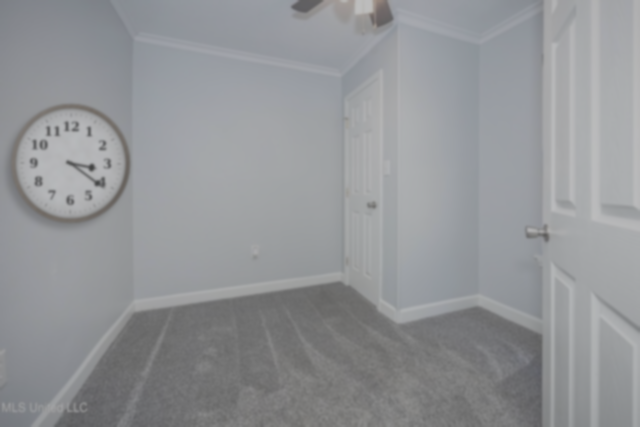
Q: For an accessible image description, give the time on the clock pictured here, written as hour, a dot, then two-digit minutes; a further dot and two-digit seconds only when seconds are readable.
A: 3.21
